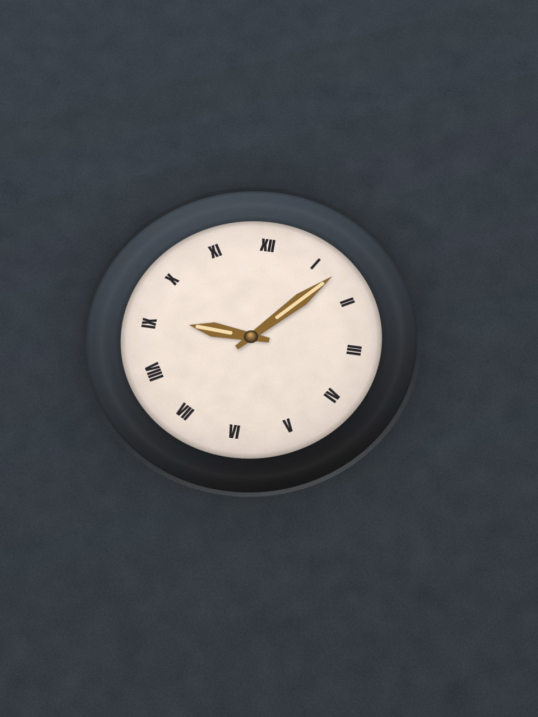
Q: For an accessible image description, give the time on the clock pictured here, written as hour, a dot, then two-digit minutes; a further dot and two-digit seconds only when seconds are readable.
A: 9.07
